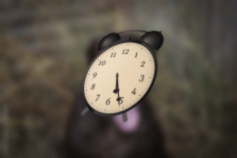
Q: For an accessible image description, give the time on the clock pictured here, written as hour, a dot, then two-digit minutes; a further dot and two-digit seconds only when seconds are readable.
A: 5.26
